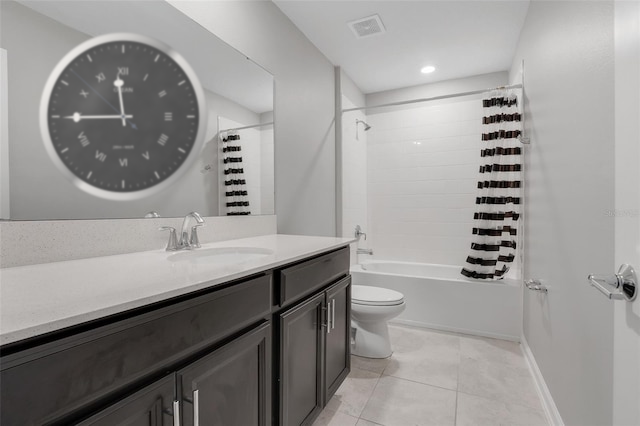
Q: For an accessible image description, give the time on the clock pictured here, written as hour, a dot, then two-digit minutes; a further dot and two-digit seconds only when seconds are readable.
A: 11.44.52
